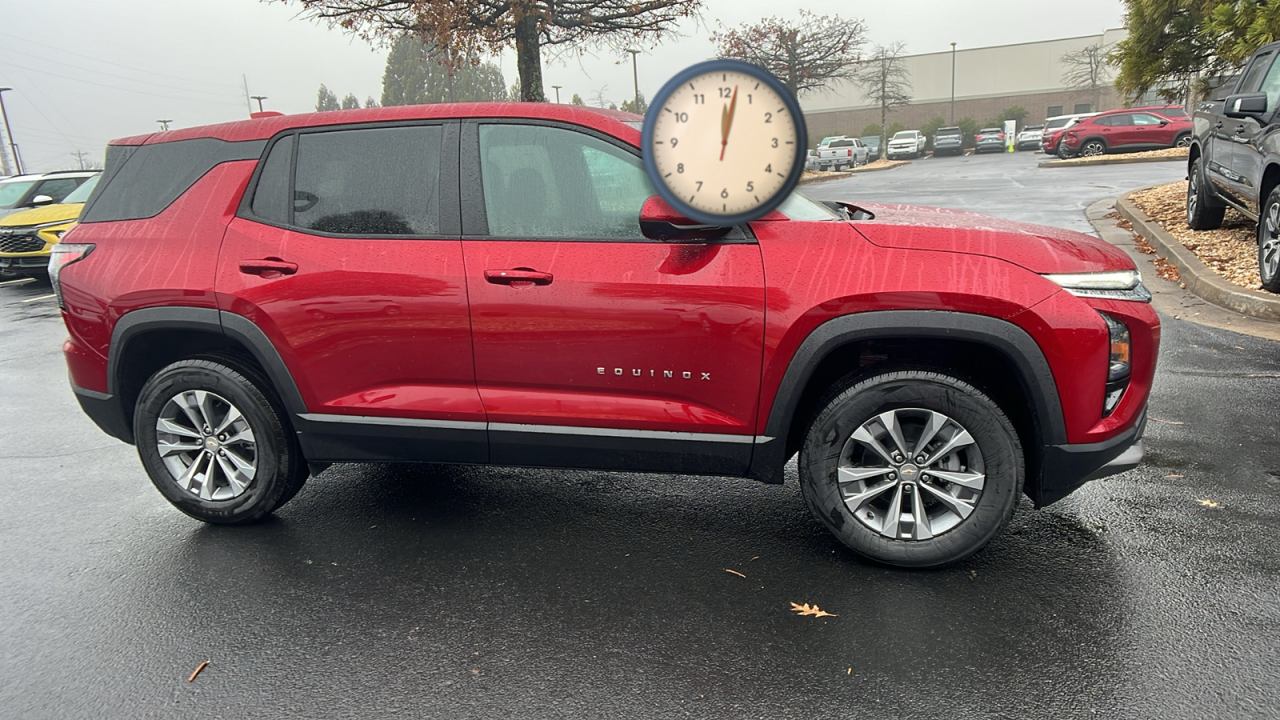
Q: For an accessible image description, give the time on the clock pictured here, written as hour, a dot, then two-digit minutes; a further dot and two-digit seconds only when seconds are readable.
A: 12.02.02
